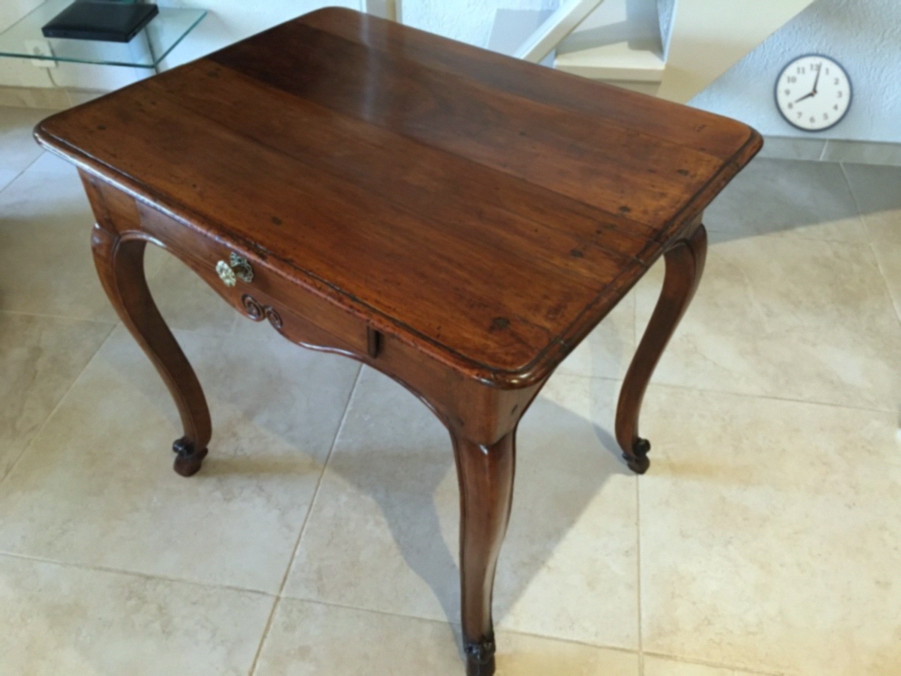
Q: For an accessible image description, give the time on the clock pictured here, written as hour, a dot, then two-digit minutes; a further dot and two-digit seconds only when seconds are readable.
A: 8.02
